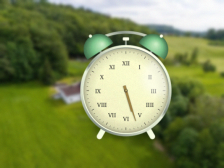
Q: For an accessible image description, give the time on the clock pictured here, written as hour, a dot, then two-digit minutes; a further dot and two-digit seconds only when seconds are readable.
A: 5.27
